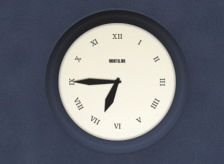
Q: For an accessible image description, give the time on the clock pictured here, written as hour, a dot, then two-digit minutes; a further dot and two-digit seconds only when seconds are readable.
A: 6.45
